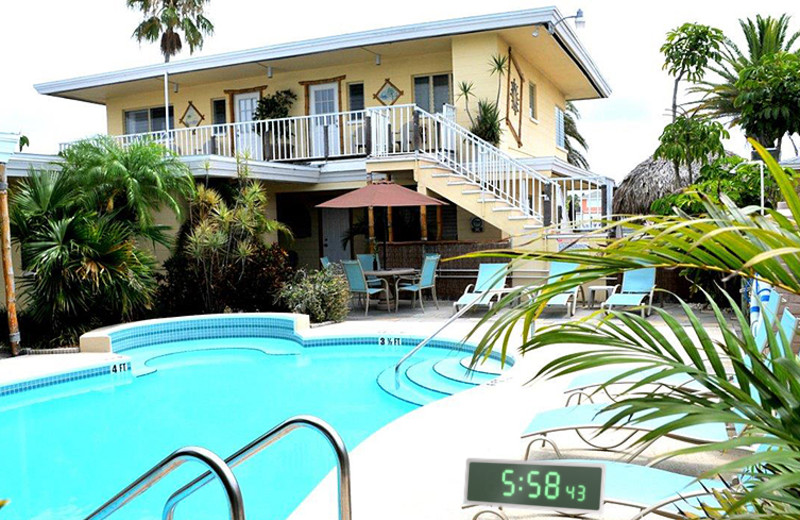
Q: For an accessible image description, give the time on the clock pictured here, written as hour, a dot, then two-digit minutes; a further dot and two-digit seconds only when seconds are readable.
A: 5.58.43
